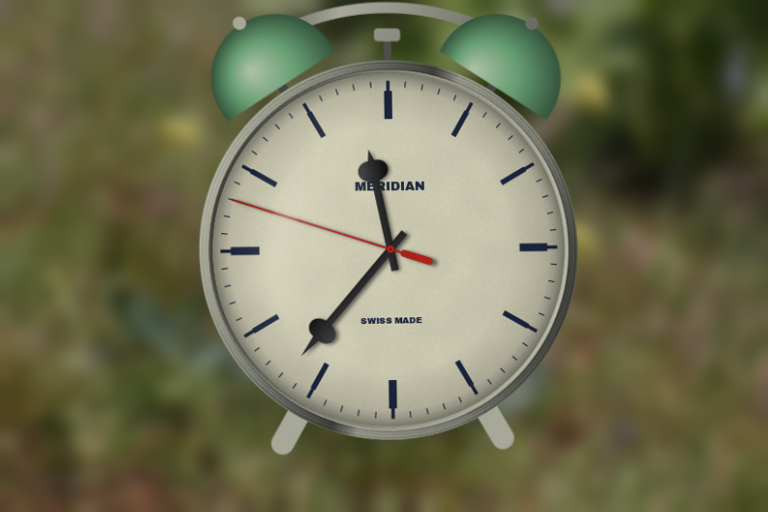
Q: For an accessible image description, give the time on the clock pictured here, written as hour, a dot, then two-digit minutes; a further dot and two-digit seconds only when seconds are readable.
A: 11.36.48
